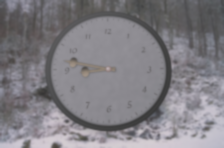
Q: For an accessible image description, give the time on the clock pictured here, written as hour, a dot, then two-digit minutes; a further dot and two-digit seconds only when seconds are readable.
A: 8.47
